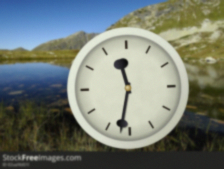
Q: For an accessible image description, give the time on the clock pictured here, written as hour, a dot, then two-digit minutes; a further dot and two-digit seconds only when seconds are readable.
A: 11.32
